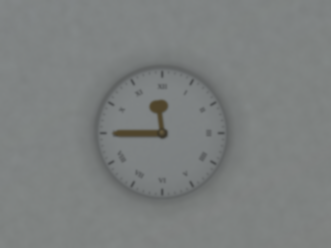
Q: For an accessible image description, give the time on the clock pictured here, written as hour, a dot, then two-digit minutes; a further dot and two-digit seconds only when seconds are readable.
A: 11.45
